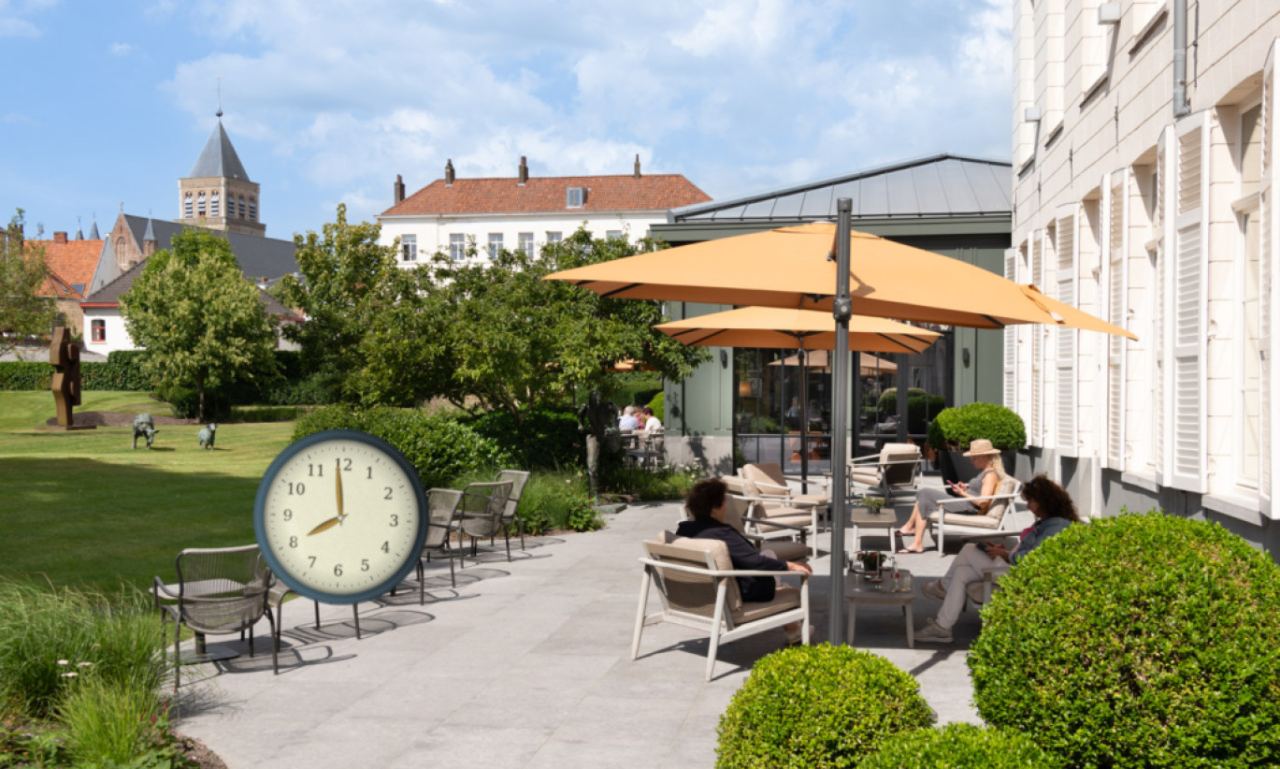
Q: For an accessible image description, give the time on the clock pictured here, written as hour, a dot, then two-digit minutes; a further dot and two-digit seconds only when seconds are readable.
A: 7.59
